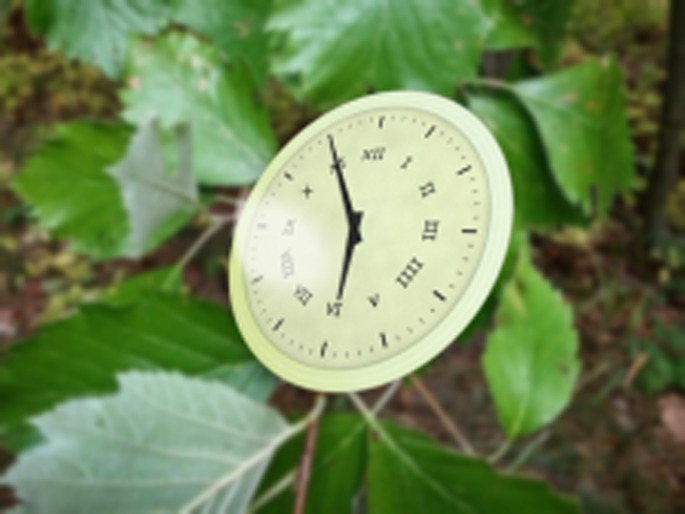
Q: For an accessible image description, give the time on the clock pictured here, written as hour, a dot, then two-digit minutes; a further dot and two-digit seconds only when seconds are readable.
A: 5.55
